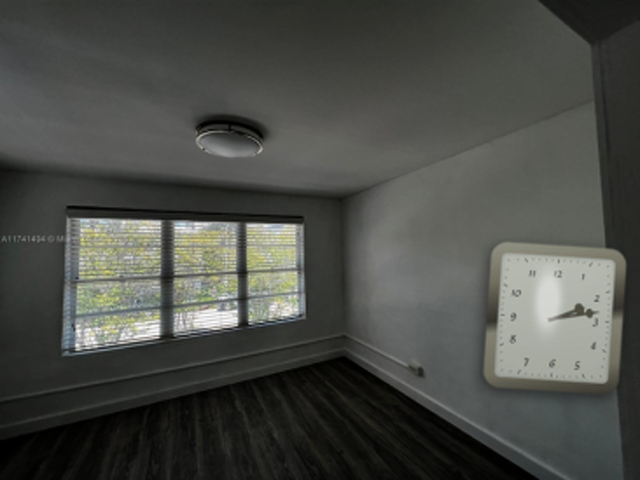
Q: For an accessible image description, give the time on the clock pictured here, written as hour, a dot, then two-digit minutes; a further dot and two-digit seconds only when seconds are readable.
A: 2.13
